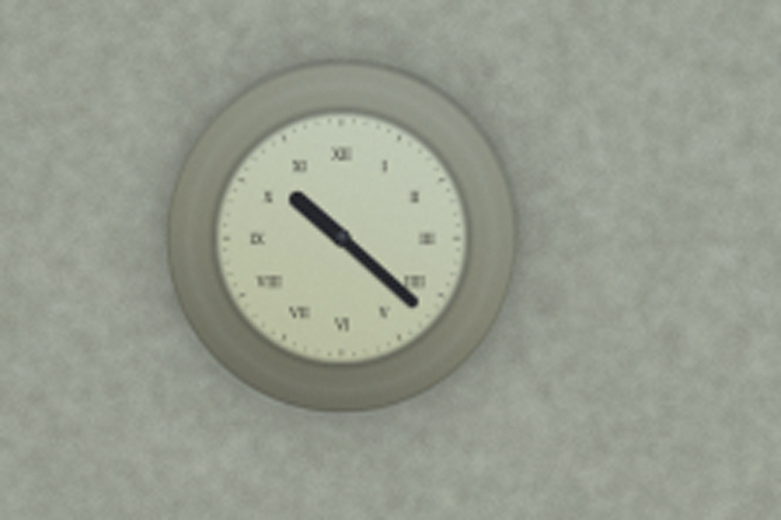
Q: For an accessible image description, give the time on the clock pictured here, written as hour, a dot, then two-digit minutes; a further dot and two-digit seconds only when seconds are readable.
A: 10.22
